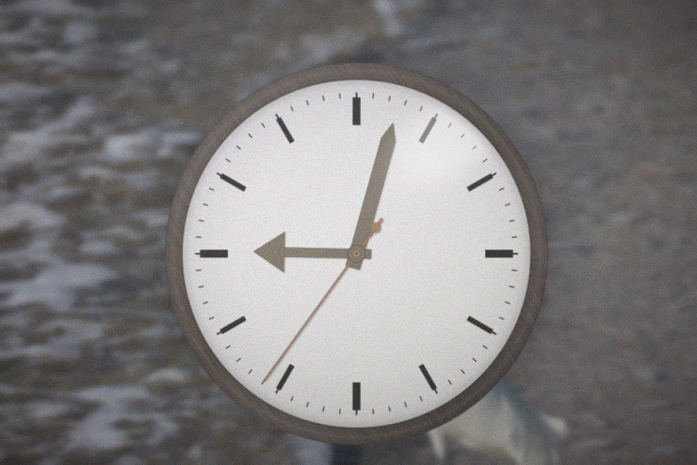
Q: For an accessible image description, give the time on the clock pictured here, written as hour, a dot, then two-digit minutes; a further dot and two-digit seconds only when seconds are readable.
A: 9.02.36
